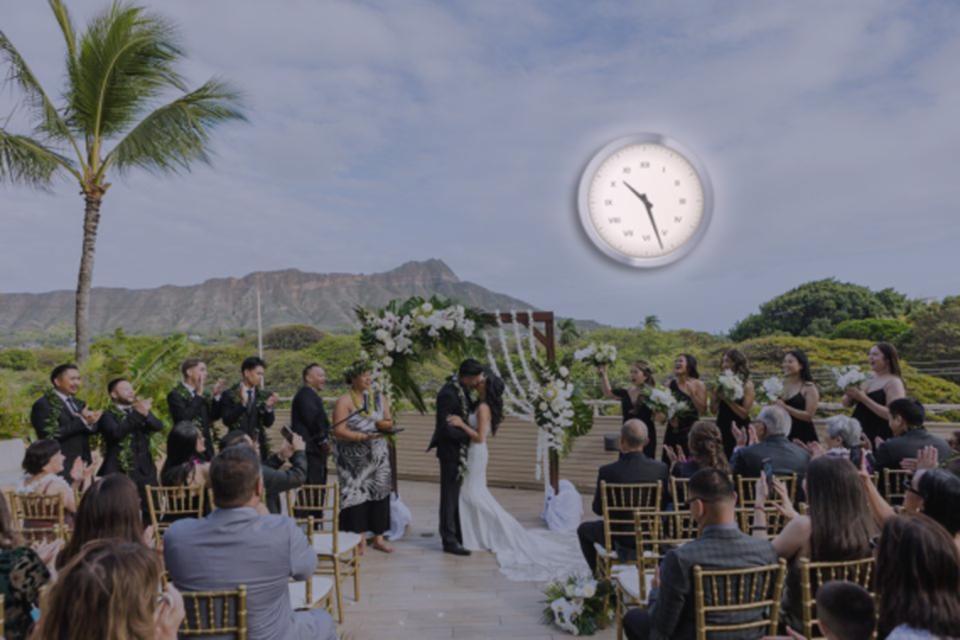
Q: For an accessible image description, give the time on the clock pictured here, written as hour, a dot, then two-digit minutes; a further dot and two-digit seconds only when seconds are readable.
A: 10.27
